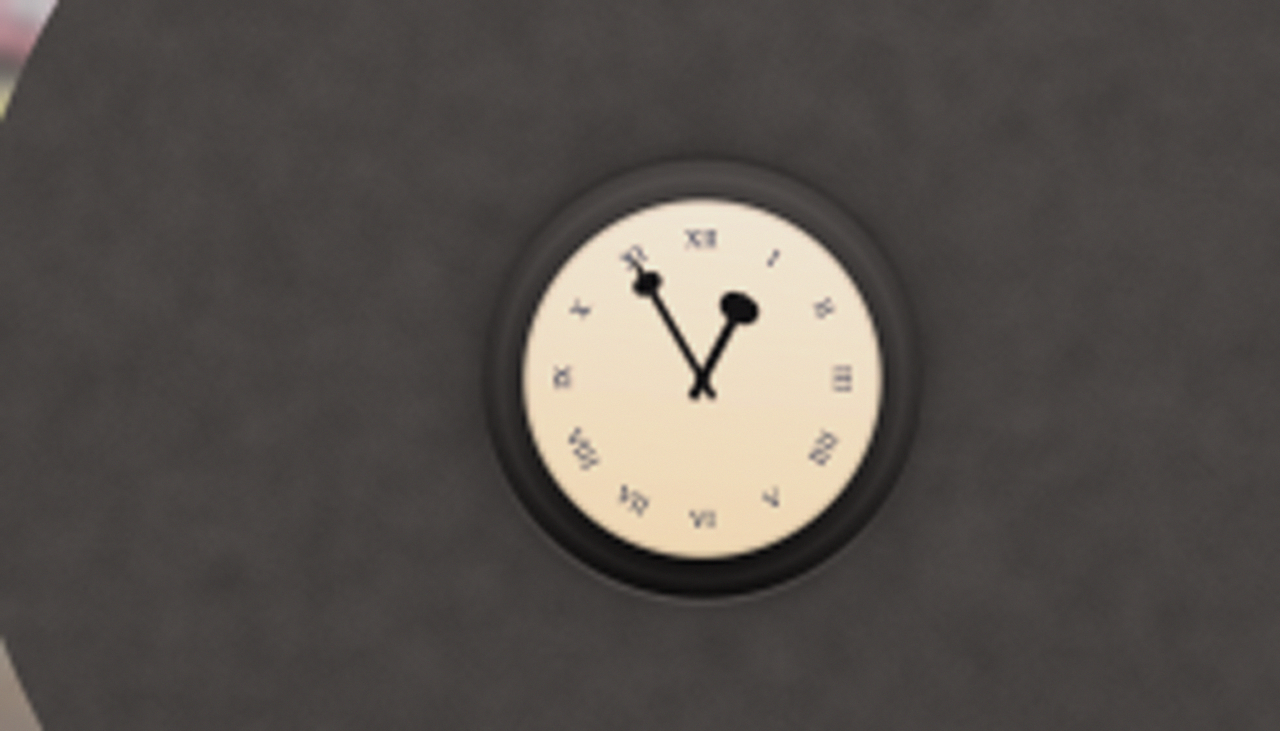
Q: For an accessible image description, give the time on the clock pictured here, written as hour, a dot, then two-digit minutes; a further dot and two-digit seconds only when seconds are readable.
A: 12.55
